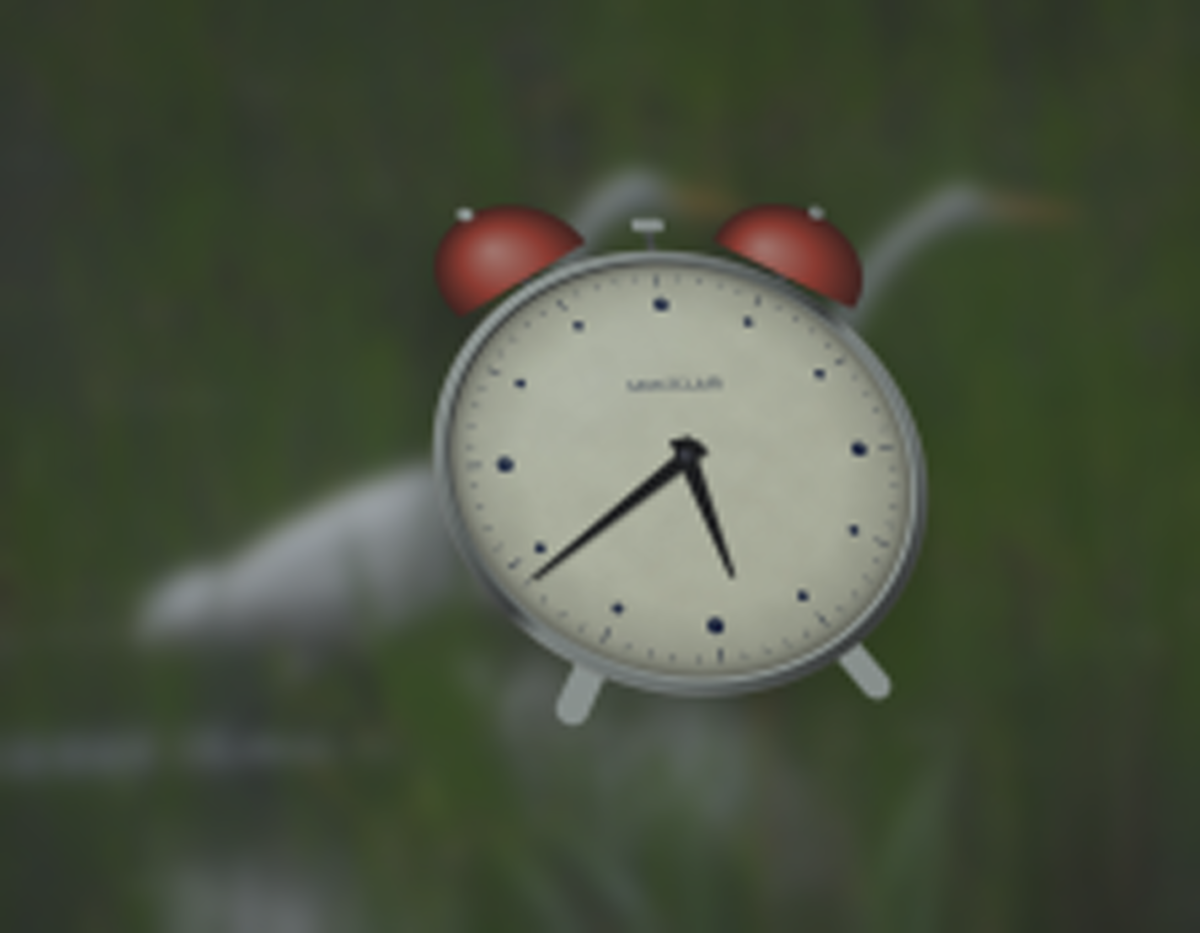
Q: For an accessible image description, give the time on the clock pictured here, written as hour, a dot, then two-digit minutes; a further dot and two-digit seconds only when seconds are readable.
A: 5.39
